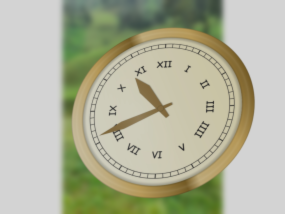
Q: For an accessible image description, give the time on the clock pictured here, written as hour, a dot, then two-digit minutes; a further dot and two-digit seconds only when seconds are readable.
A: 10.41
